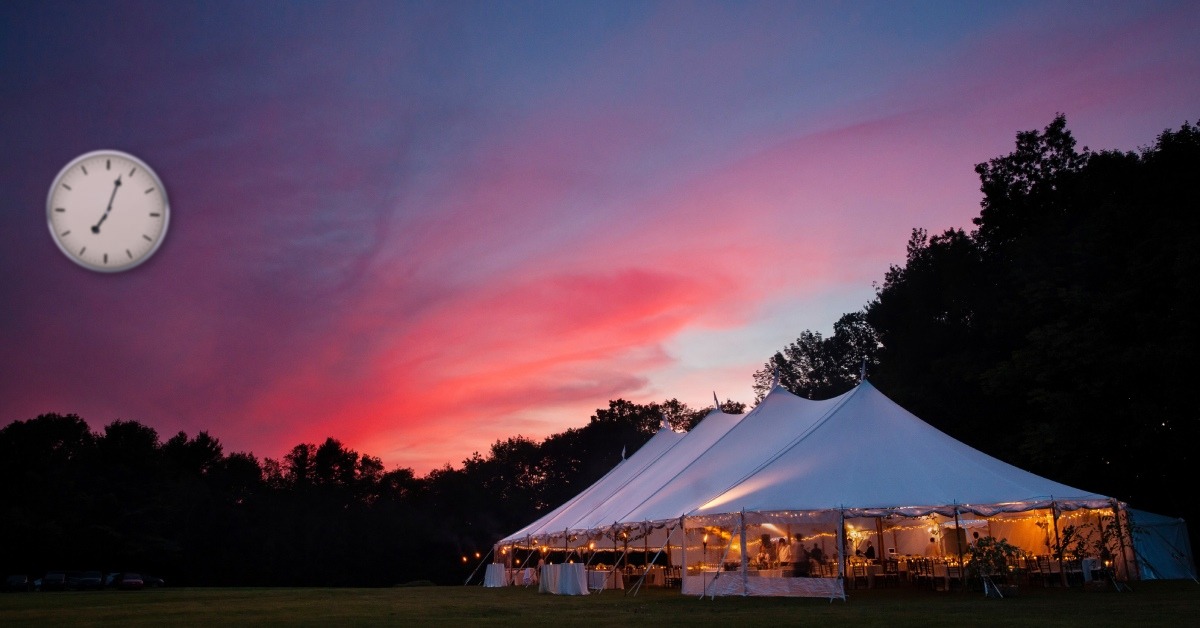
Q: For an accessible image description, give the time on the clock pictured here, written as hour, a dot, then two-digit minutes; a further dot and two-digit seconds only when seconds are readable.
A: 7.03
